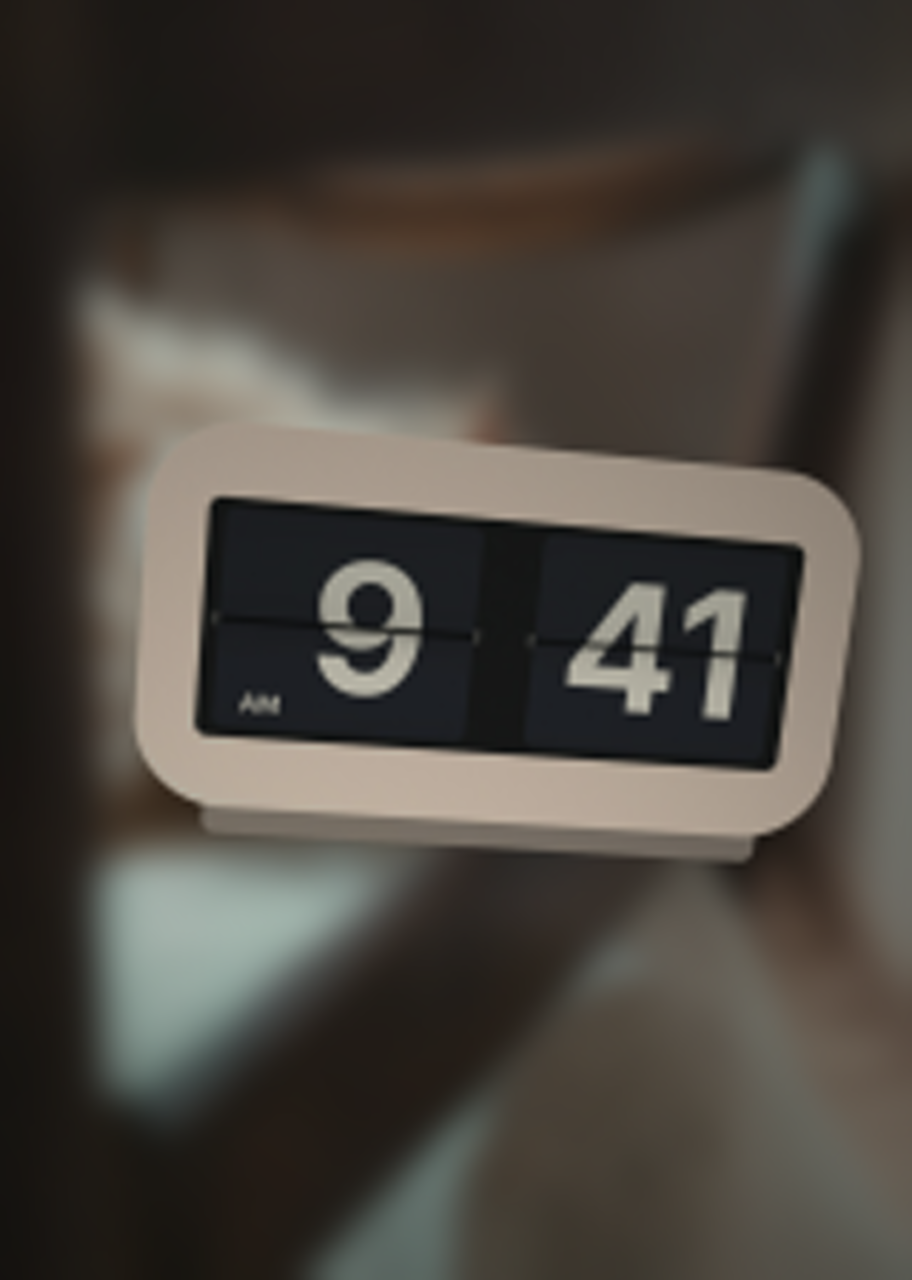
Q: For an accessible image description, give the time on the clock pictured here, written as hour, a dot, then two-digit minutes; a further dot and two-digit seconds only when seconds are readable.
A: 9.41
